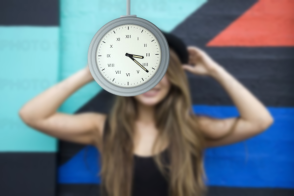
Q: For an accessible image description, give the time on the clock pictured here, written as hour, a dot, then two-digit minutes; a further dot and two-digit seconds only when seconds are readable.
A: 3.22
